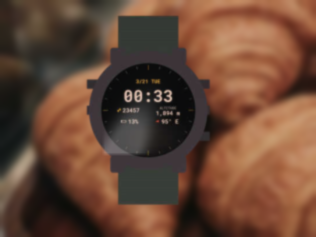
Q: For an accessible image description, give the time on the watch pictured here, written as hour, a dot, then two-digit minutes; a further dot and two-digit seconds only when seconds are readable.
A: 0.33
